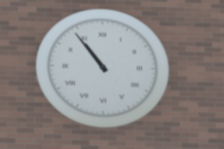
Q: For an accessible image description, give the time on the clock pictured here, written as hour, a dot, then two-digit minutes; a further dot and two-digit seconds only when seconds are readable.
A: 10.54
